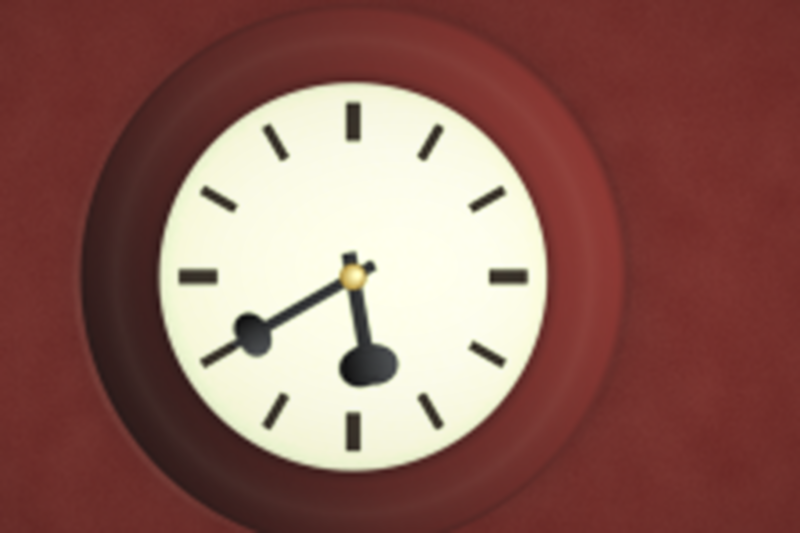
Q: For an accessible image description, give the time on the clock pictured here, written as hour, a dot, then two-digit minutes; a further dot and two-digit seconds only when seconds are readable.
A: 5.40
